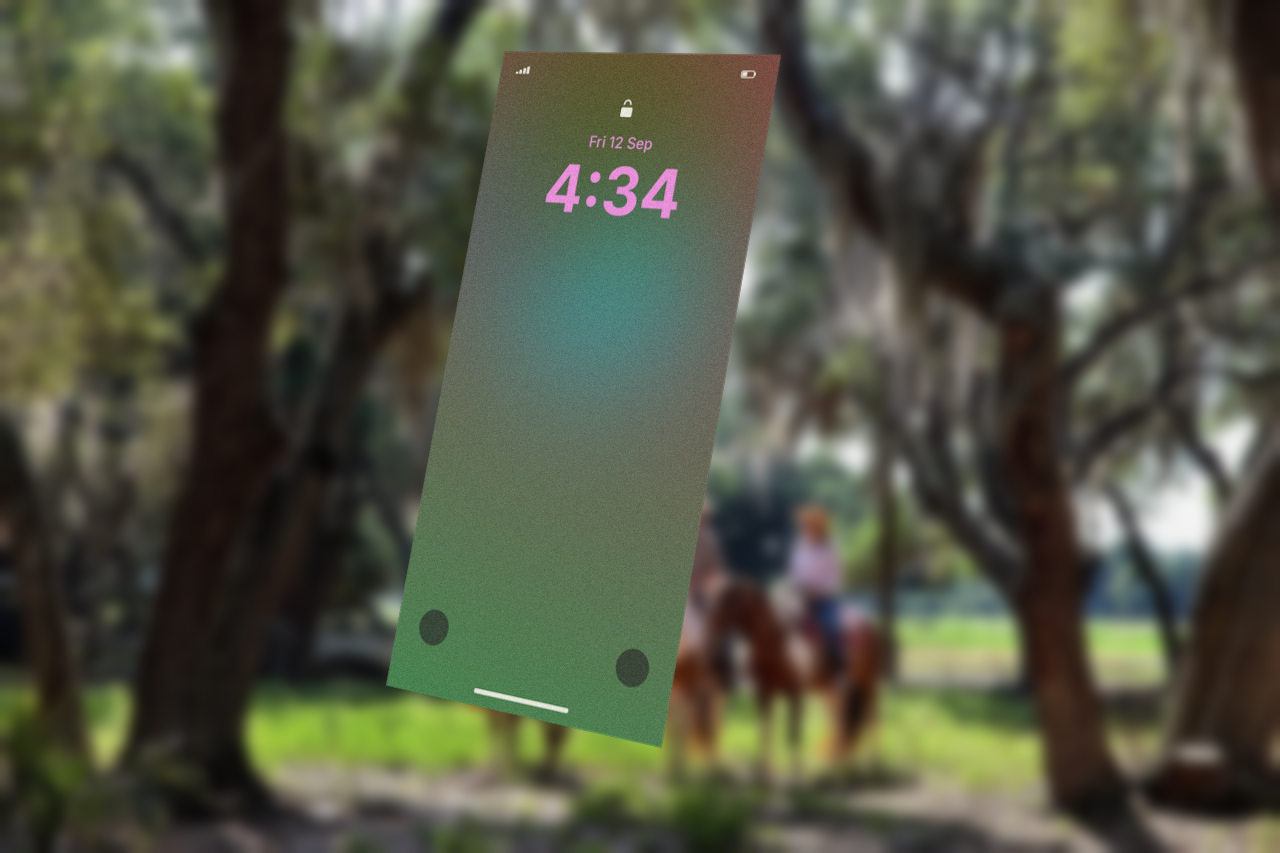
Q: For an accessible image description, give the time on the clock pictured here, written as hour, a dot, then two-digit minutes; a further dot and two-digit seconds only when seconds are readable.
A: 4.34
